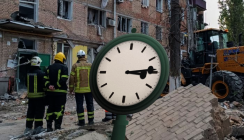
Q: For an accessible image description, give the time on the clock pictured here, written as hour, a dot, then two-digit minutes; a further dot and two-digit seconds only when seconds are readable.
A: 3.14
